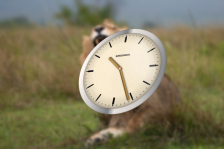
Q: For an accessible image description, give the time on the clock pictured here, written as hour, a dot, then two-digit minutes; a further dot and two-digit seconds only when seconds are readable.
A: 10.26
